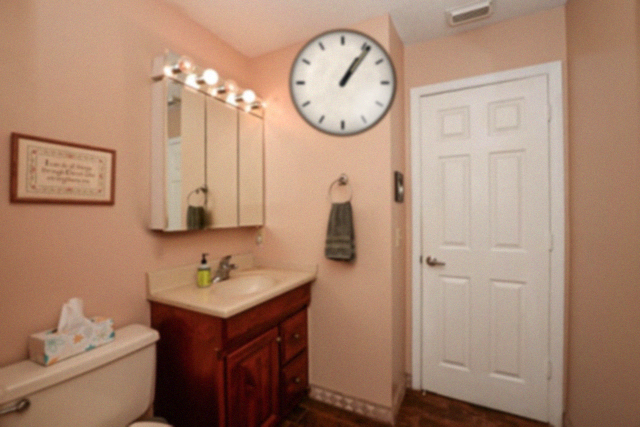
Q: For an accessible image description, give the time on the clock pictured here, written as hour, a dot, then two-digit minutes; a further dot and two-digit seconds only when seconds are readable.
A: 1.06
